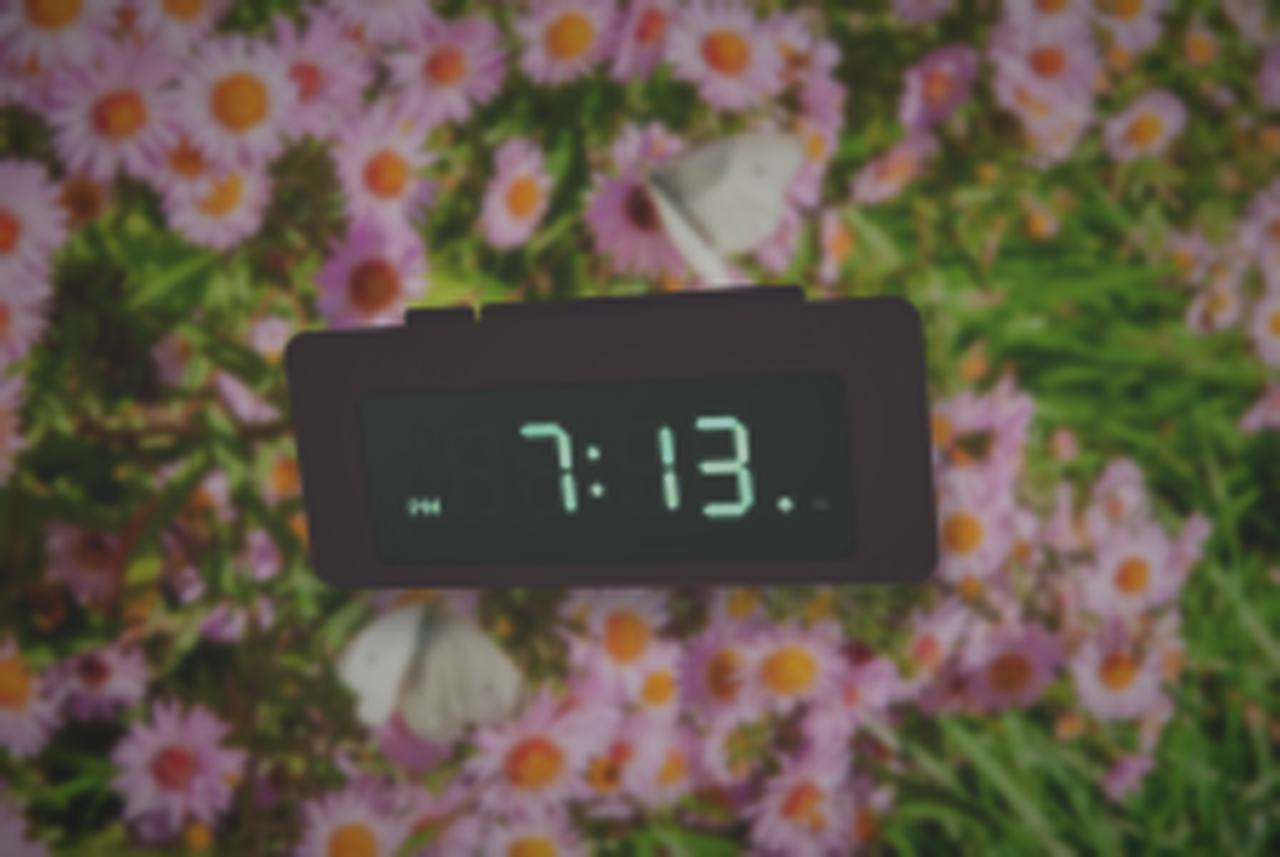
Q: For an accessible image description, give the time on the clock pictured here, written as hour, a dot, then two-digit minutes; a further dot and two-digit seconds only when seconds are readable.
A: 7.13
